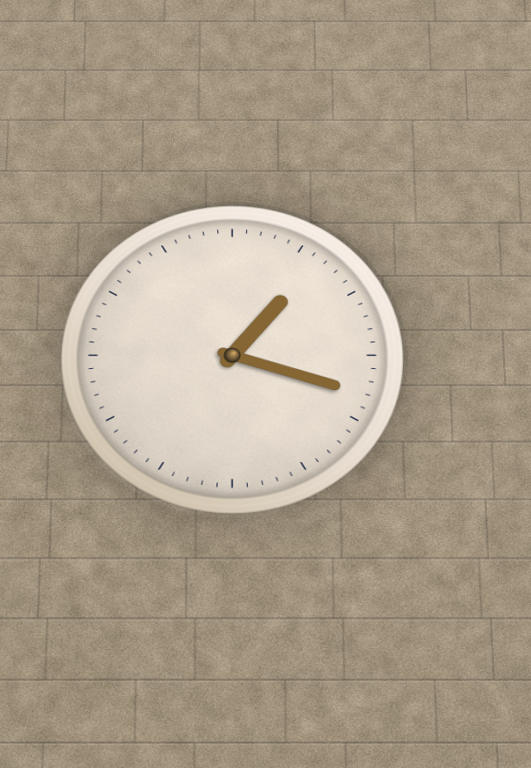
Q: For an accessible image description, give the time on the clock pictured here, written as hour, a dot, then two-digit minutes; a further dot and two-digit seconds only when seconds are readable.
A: 1.18
